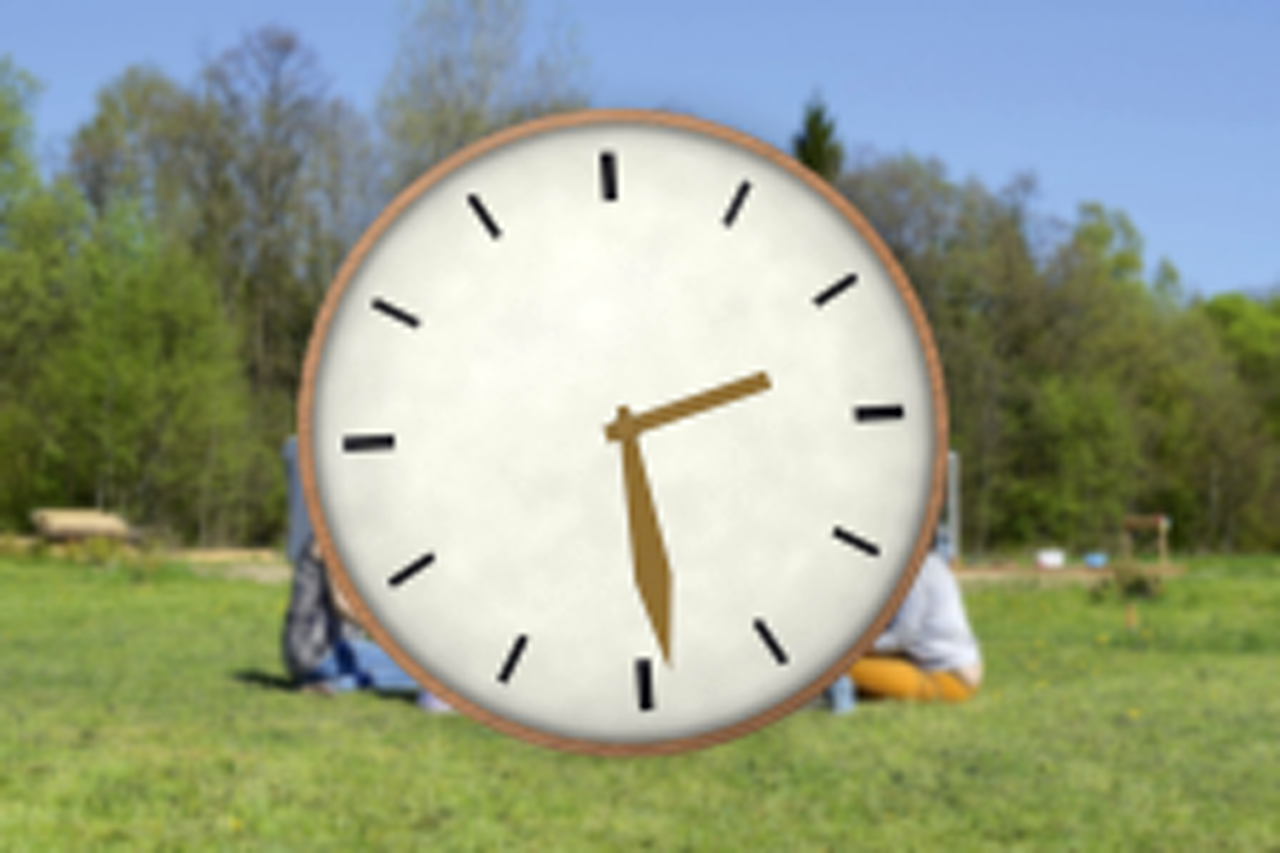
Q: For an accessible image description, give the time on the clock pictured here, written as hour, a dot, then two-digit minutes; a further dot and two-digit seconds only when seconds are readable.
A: 2.29
